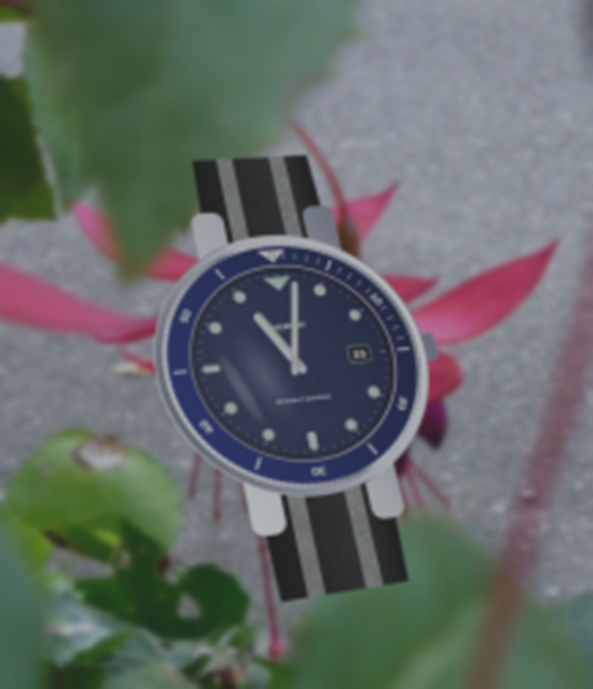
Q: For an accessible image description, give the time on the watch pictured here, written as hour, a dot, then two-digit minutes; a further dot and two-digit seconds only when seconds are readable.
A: 11.02
